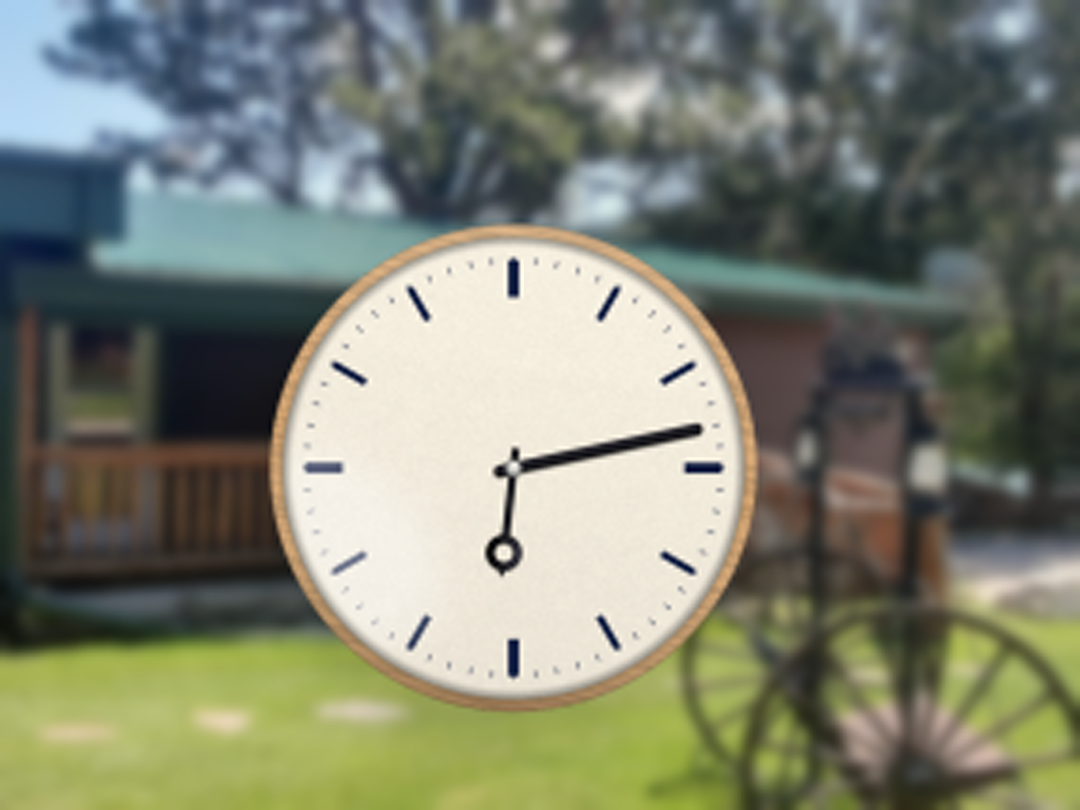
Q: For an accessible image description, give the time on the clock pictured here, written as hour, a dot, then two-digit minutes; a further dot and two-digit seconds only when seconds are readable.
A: 6.13
